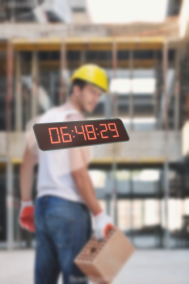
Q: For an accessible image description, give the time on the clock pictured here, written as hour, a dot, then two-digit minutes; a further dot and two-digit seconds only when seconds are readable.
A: 6.48.29
